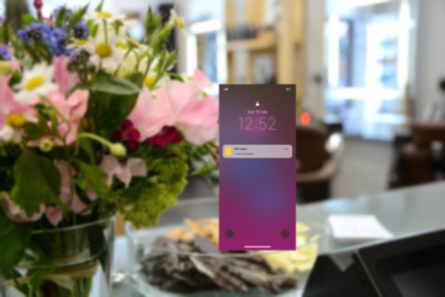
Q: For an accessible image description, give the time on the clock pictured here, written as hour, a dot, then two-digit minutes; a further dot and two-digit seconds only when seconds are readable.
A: 12.52
